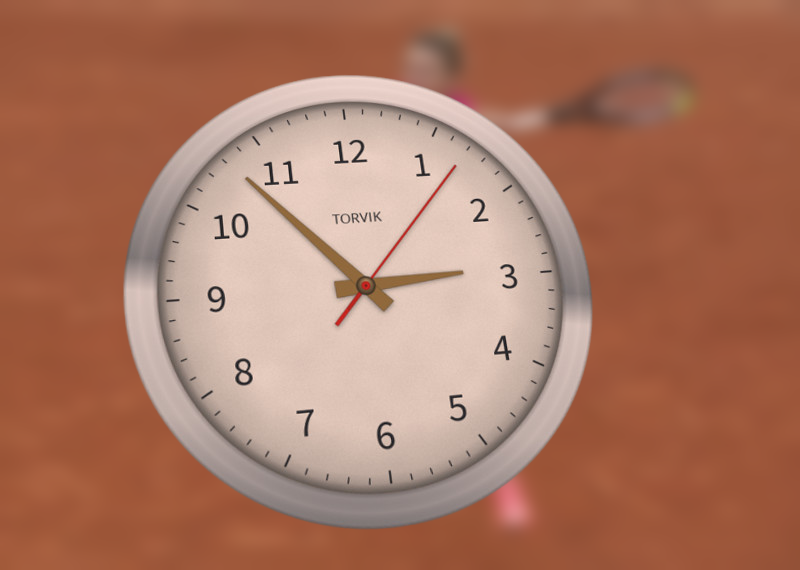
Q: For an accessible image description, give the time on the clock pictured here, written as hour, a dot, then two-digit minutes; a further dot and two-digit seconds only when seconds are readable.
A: 2.53.07
